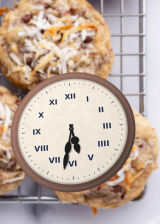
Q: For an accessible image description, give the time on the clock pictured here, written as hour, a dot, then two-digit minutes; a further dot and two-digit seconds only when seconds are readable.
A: 5.32
